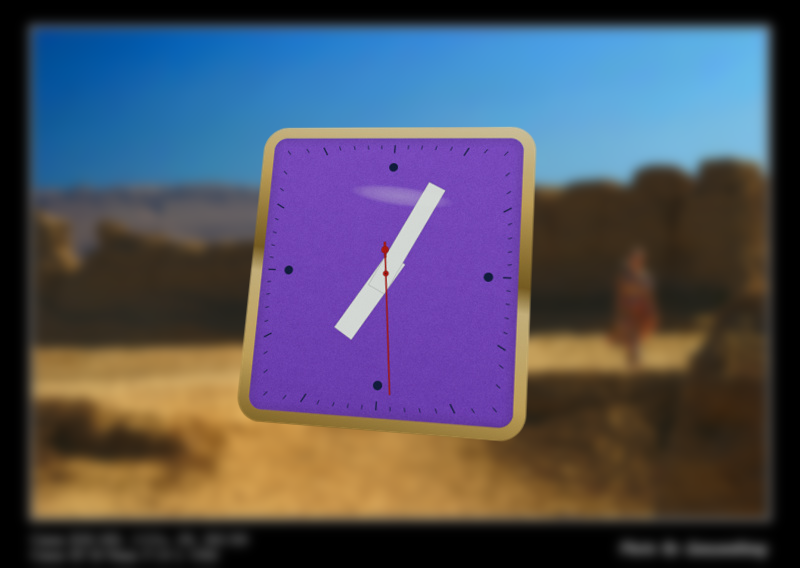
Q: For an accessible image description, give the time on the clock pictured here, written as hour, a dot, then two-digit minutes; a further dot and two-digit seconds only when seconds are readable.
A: 7.04.29
